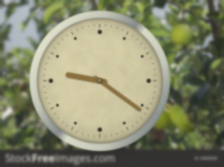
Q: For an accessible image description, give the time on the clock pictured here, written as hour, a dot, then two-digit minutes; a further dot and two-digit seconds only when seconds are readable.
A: 9.21
